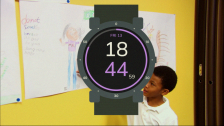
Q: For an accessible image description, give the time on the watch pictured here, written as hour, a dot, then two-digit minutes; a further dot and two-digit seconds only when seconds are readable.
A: 18.44
